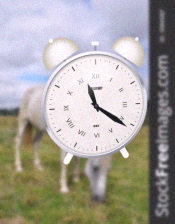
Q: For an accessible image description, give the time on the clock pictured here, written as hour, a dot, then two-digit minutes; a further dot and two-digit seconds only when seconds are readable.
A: 11.21
